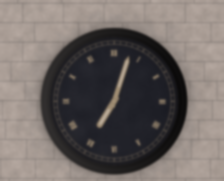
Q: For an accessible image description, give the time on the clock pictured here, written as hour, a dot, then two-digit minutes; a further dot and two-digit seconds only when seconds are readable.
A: 7.03
